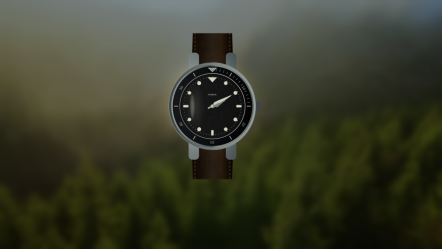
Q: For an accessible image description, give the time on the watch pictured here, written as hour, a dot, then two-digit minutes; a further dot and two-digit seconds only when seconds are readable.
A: 2.10
